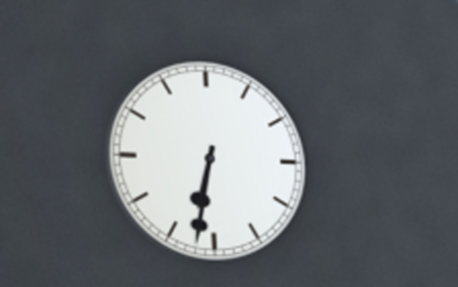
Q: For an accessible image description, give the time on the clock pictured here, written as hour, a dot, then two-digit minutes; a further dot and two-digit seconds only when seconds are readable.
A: 6.32
